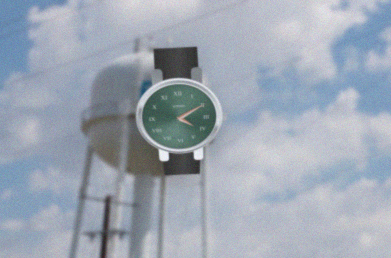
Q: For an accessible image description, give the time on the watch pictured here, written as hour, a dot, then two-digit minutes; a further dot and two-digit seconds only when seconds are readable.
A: 4.10
